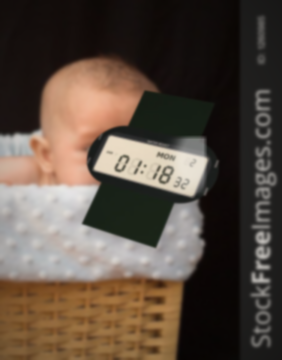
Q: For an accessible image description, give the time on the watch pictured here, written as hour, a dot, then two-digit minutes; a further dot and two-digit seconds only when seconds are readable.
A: 1.18
